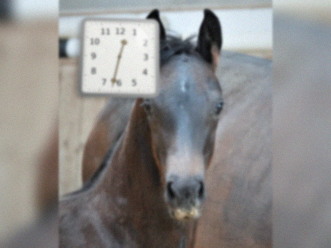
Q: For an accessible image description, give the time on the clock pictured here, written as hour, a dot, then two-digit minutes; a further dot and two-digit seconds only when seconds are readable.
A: 12.32
